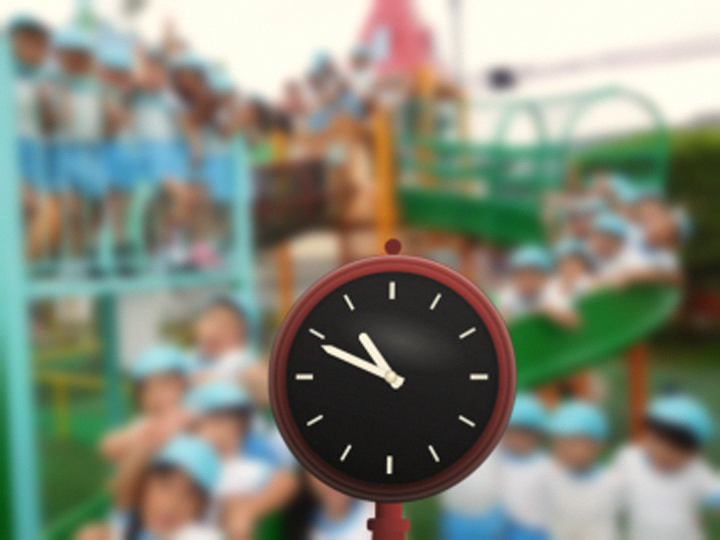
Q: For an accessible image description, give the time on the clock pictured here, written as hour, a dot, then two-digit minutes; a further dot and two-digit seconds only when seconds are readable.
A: 10.49
